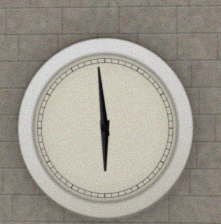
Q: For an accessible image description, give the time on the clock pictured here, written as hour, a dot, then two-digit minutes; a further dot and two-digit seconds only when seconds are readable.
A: 5.59
